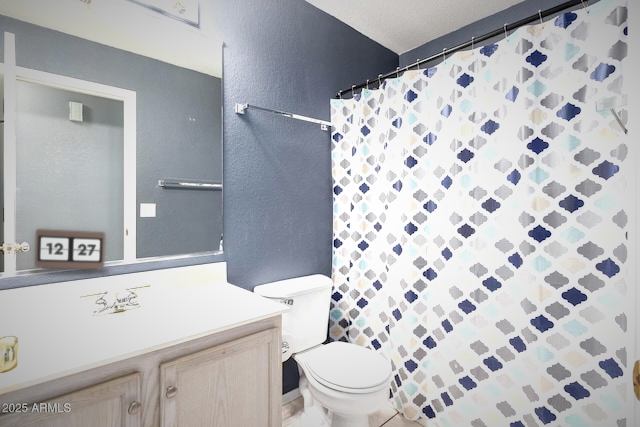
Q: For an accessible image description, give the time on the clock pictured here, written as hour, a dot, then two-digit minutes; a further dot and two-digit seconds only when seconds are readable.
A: 12.27
